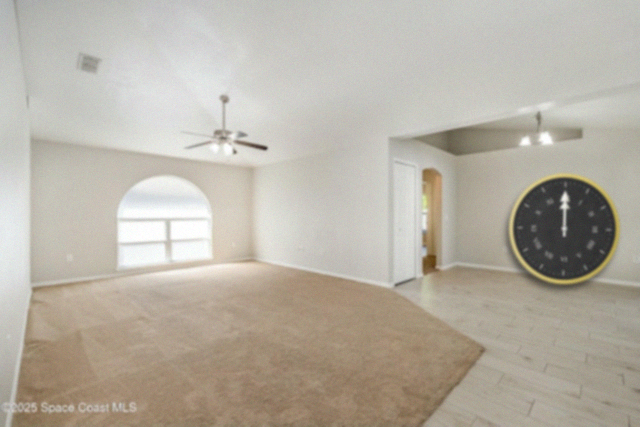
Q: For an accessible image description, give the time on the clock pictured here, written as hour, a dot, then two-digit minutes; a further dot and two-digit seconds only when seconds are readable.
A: 12.00
